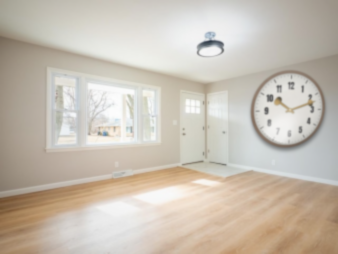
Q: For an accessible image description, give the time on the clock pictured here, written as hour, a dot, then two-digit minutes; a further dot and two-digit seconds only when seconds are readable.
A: 10.12
